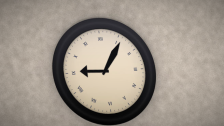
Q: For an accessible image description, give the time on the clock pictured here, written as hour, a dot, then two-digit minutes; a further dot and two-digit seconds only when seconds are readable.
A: 9.06
